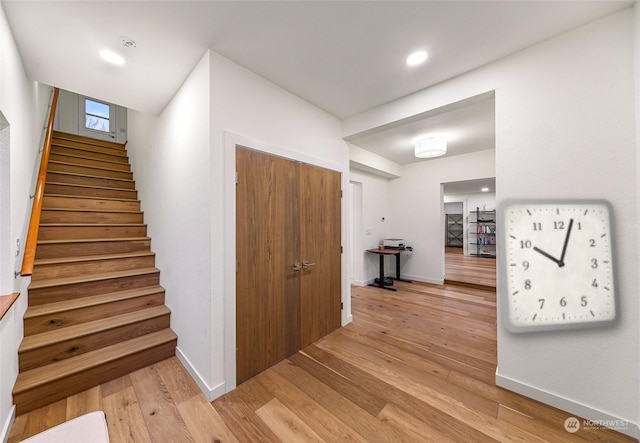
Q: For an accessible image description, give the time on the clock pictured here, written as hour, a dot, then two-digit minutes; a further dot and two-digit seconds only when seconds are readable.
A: 10.03
